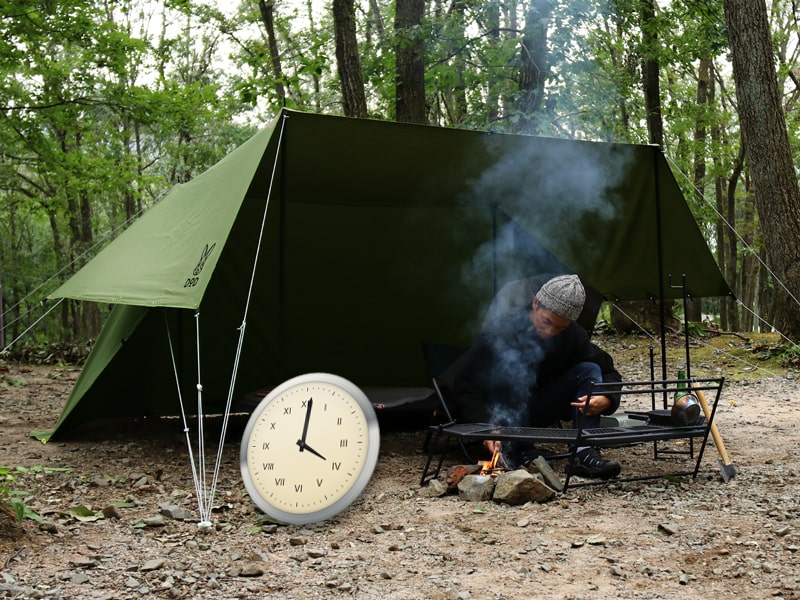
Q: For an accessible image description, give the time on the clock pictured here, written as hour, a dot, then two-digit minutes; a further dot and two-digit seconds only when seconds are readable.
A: 4.01
